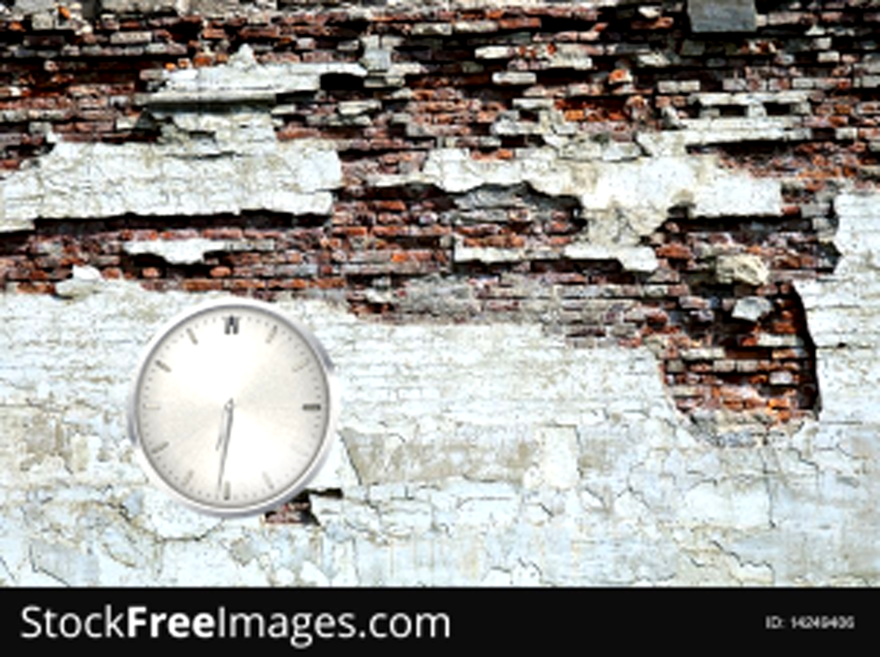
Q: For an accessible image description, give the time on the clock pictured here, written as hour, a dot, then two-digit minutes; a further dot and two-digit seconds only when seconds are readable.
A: 6.31
